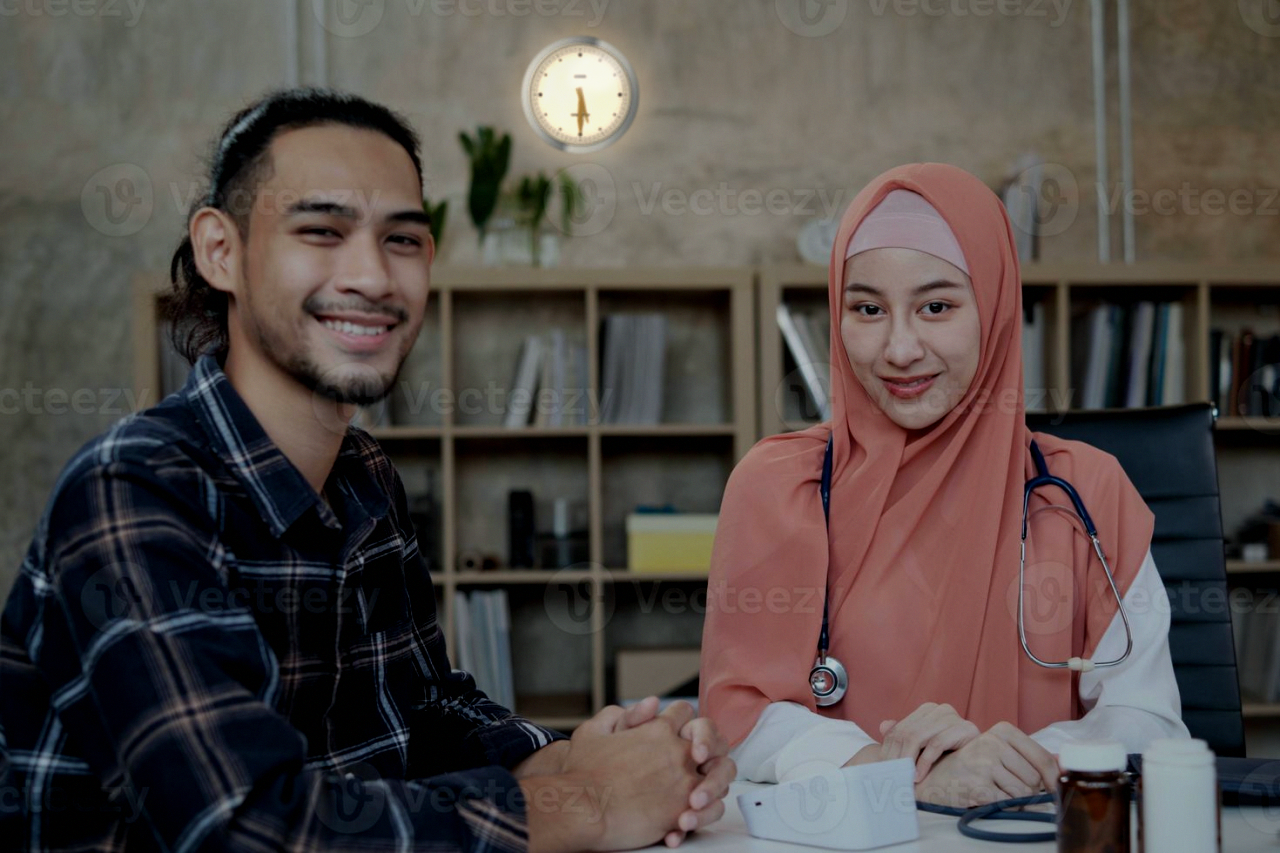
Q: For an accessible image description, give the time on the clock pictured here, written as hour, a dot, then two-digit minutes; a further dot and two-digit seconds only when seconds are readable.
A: 5.30
